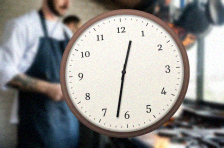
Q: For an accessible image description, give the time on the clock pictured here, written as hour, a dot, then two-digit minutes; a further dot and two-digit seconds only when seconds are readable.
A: 12.32
